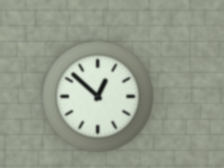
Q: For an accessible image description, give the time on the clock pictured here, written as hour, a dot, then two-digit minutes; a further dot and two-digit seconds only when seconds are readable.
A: 12.52
